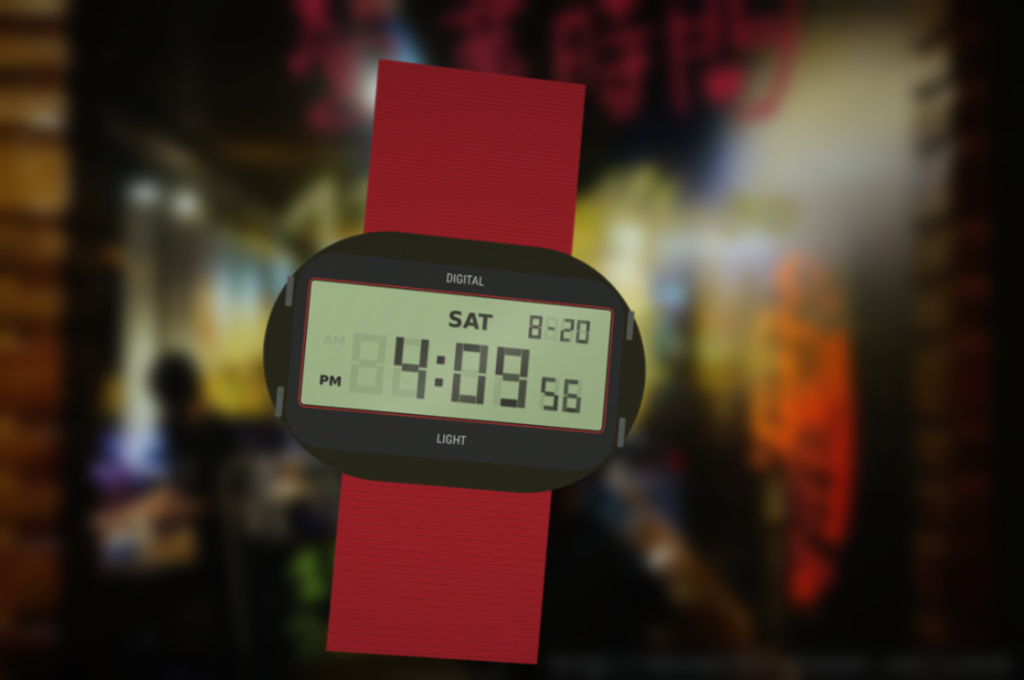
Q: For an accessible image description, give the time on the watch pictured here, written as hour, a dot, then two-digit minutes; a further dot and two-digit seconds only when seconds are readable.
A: 4.09.56
